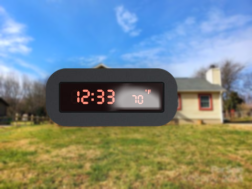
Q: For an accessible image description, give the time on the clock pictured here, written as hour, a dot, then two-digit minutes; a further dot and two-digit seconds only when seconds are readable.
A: 12.33
